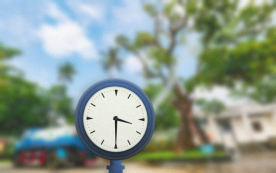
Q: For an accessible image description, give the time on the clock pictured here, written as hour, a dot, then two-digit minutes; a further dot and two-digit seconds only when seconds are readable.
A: 3.30
